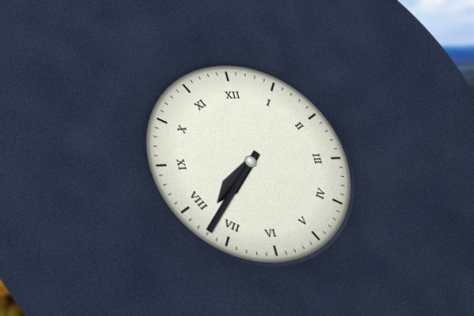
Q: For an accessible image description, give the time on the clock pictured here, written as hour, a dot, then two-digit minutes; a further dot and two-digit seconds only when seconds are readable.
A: 7.37
